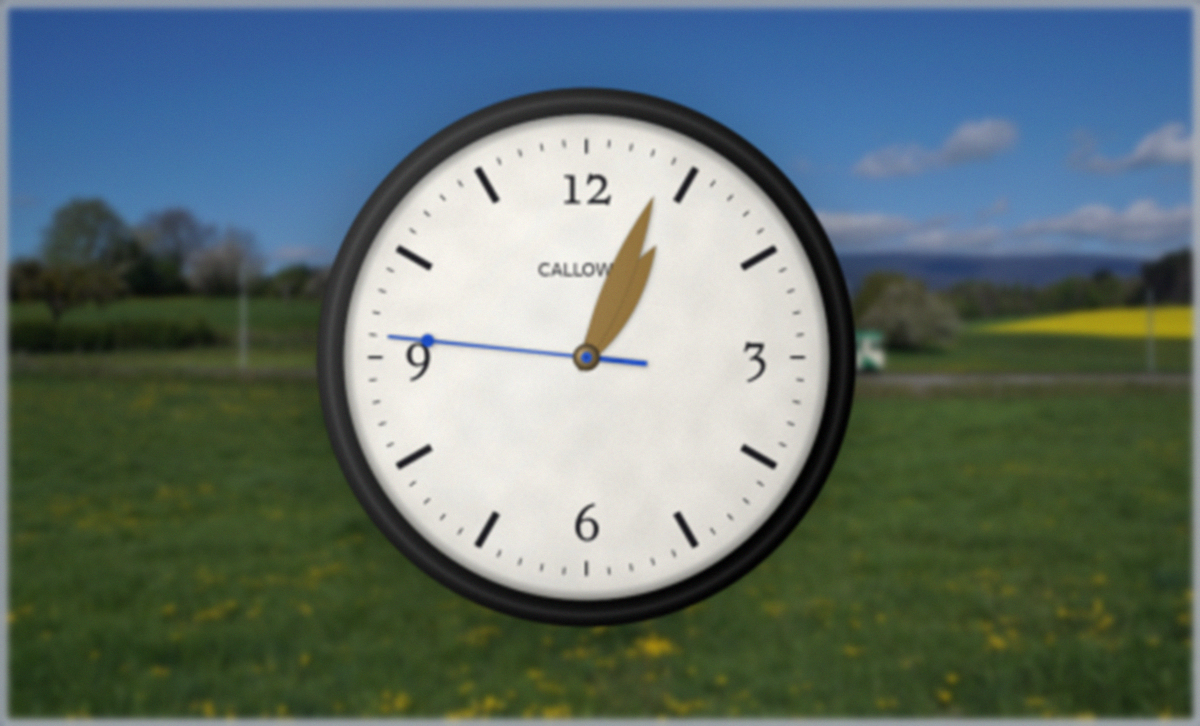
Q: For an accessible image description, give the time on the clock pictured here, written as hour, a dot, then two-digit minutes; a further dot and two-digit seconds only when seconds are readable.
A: 1.03.46
